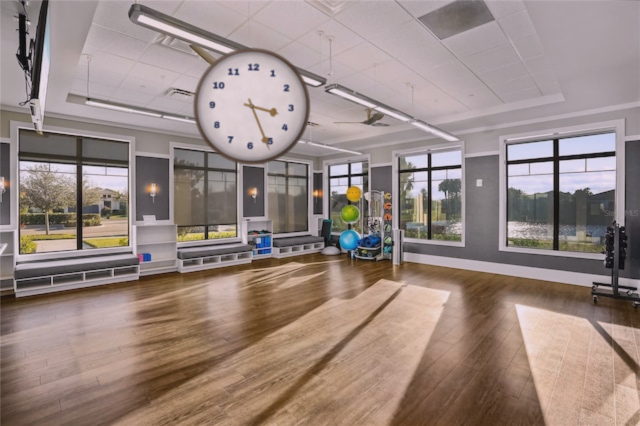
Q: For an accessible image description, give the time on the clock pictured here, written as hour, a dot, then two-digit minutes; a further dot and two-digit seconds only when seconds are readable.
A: 3.26
